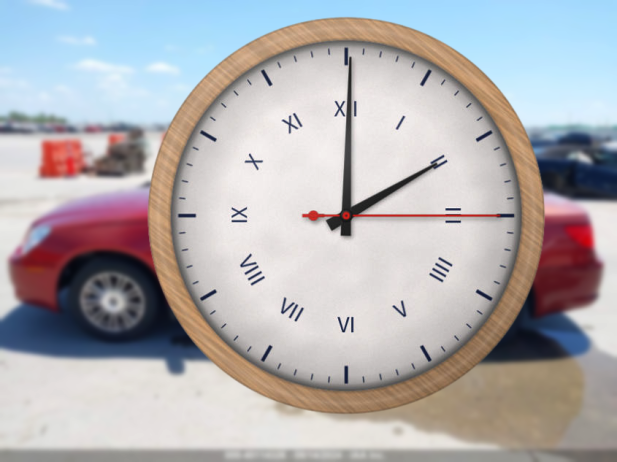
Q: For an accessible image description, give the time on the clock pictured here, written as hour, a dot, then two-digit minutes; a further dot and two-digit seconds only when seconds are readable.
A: 2.00.15
